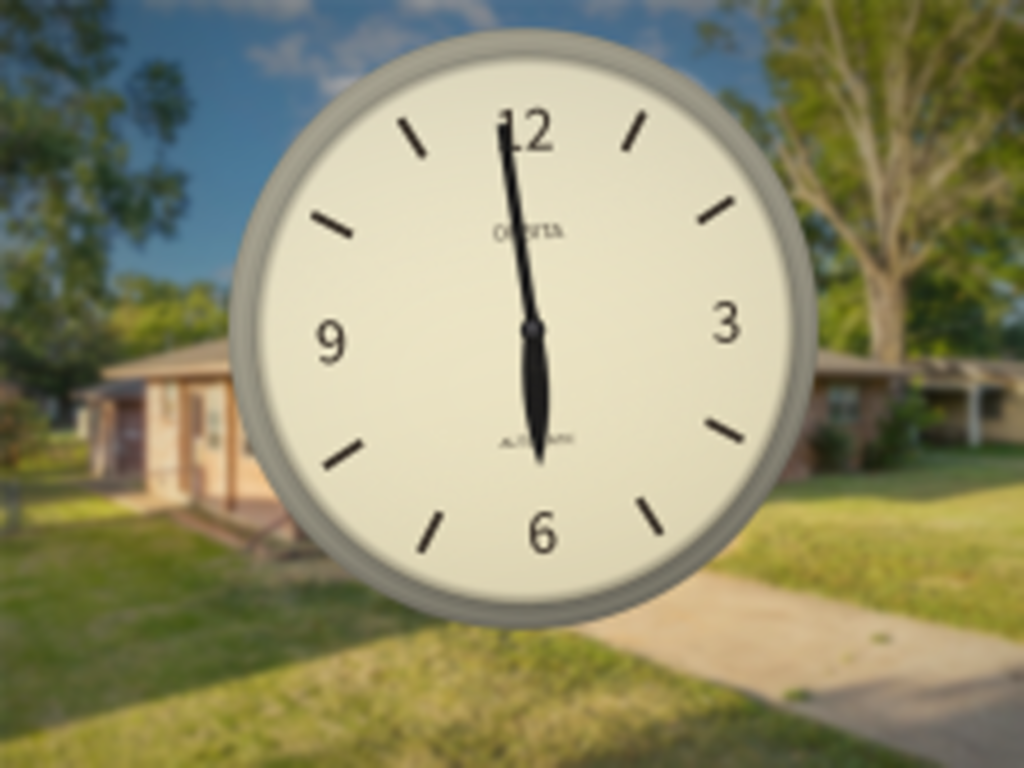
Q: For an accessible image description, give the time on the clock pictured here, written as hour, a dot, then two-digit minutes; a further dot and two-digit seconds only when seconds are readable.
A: 5.59
